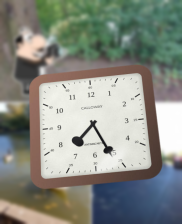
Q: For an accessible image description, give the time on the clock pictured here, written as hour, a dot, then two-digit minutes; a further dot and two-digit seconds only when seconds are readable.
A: 7.26
